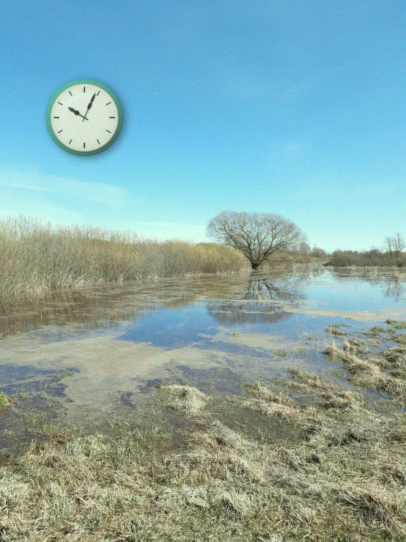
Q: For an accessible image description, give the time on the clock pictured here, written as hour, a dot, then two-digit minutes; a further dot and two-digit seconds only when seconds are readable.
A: 10.04
